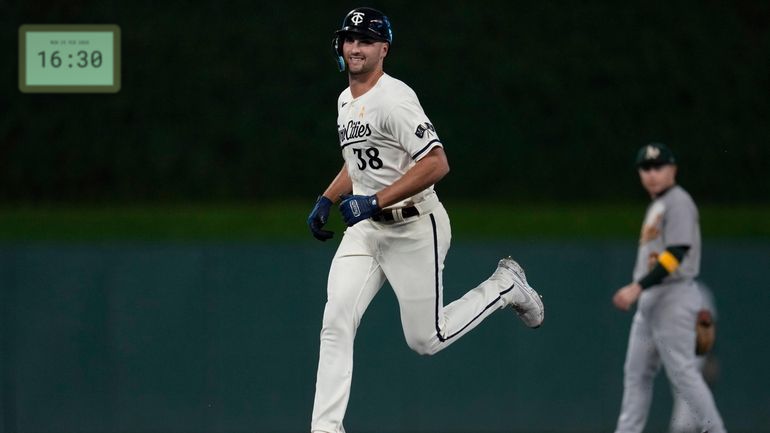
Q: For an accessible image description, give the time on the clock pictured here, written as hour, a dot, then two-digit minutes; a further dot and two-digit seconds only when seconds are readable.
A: 16.30
